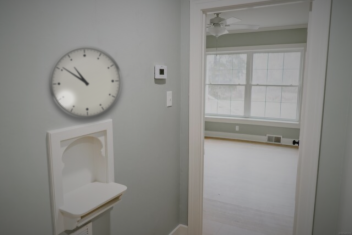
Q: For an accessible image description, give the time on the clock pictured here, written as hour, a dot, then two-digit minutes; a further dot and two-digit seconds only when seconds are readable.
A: 10.51
